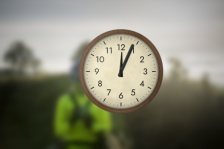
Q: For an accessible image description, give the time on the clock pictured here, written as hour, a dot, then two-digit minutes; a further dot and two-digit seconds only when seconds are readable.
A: 12.04
